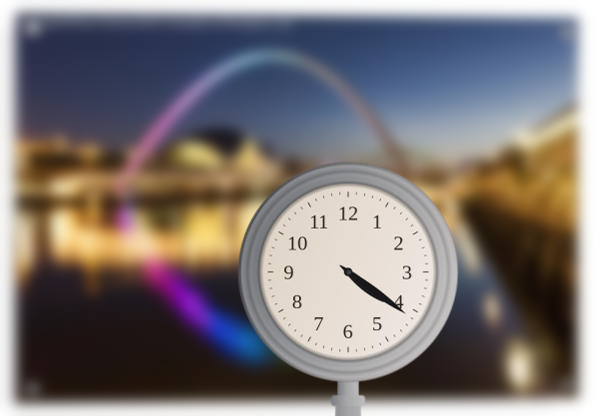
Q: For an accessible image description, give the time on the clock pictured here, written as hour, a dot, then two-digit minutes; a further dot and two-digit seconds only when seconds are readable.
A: 4.21
